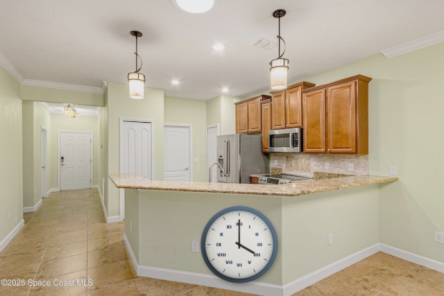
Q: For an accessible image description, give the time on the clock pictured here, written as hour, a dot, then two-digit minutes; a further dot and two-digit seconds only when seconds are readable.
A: 4.00
